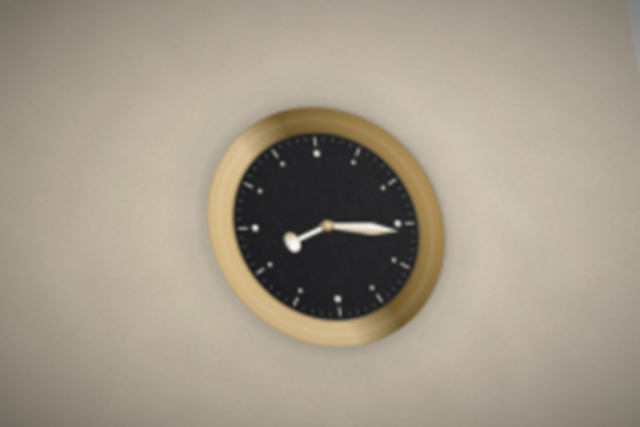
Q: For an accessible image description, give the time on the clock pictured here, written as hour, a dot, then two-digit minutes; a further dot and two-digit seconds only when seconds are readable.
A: 8.16
